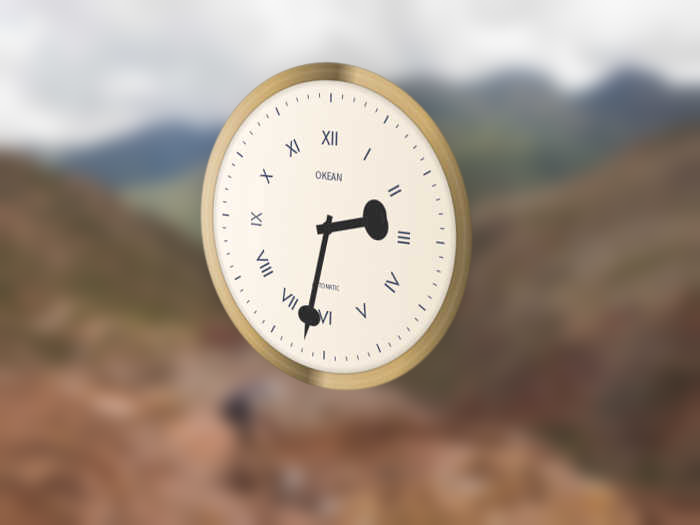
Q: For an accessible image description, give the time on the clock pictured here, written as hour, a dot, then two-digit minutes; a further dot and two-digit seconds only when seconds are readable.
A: 2.32
